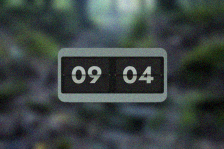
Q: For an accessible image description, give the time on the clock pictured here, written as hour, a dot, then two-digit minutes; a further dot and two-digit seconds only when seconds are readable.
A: 9.04
